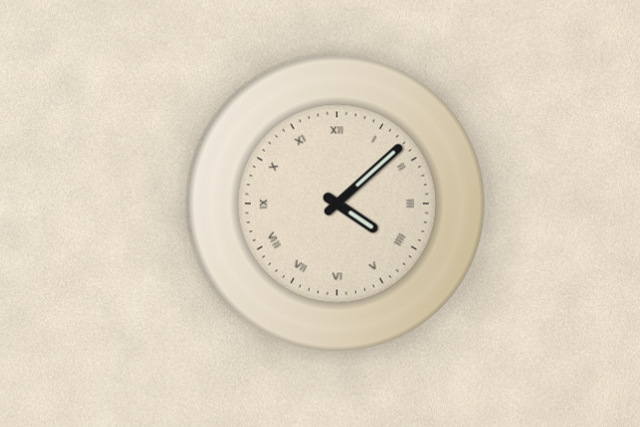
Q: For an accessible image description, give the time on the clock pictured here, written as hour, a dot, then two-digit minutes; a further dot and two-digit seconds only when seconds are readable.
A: 4.08
